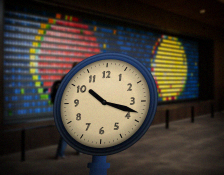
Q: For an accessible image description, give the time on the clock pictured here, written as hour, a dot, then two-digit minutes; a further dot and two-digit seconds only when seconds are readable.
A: 10.18
